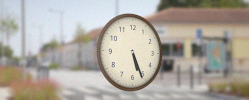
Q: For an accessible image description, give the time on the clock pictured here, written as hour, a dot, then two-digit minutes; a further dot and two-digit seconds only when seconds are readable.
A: 5.26
